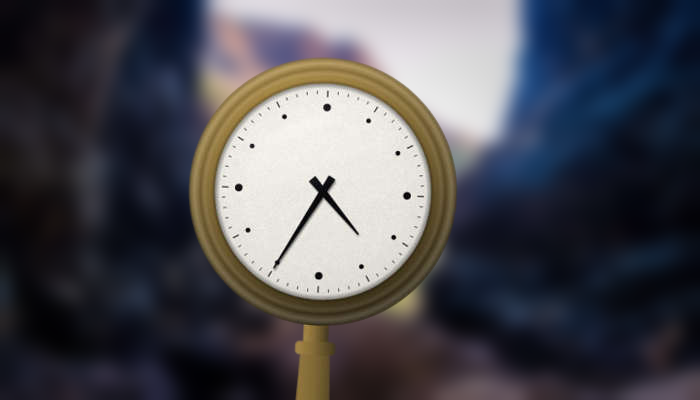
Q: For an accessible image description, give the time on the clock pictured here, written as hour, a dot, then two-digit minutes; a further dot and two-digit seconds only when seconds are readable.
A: 4.35
